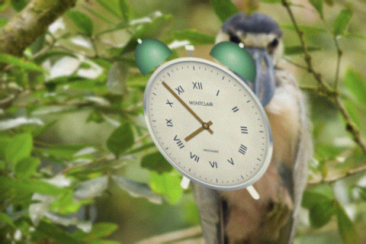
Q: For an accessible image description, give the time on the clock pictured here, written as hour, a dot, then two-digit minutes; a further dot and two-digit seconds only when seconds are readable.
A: 7.53
